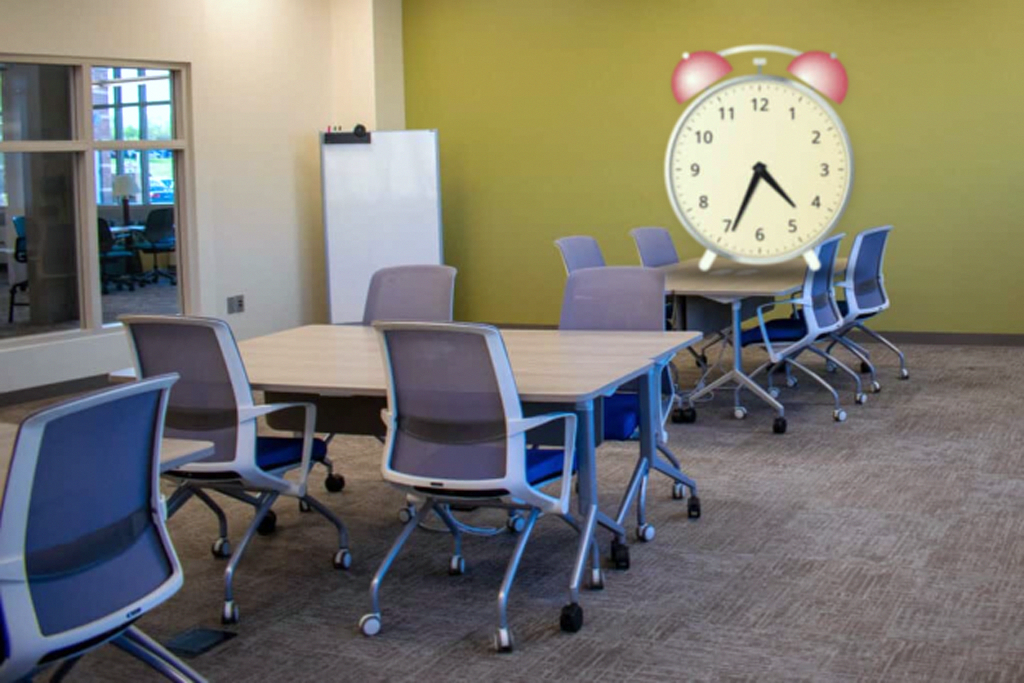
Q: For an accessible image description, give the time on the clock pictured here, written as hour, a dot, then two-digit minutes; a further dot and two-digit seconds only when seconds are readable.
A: 4.34
